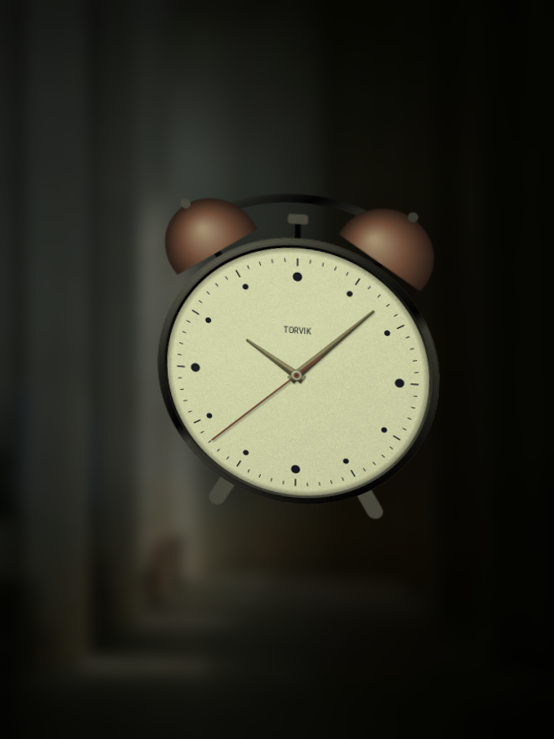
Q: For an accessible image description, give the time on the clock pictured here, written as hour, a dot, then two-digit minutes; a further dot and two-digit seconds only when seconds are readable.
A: 10.07.38
